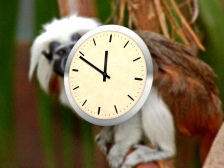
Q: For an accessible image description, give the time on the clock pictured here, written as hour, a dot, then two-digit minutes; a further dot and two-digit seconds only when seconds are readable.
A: 11.49
